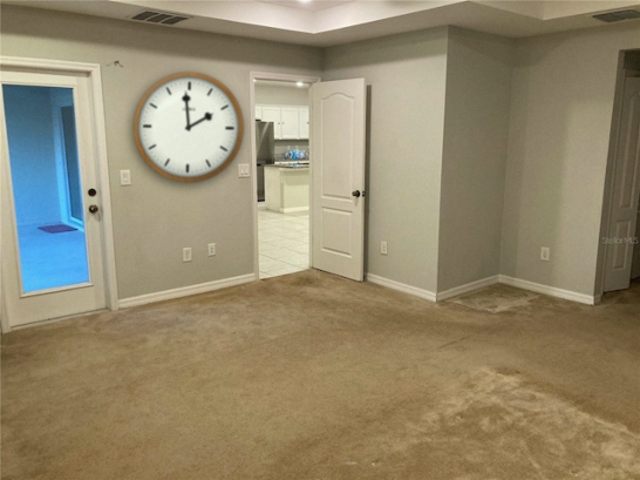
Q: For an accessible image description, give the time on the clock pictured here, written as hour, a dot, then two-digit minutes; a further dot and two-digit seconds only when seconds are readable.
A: 1.59
